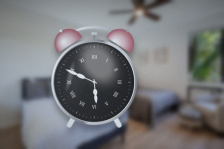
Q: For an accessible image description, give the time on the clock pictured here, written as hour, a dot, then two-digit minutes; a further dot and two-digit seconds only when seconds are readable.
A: 5.49
